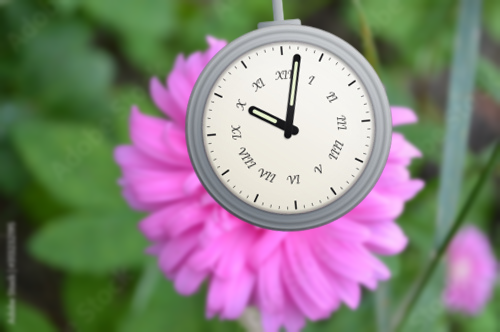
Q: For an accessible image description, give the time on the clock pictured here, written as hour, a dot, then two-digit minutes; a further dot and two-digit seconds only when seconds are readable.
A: 10.02
